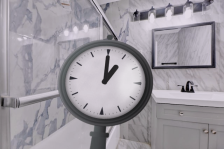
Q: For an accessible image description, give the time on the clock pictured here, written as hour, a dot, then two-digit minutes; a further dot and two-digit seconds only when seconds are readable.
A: 1.00
